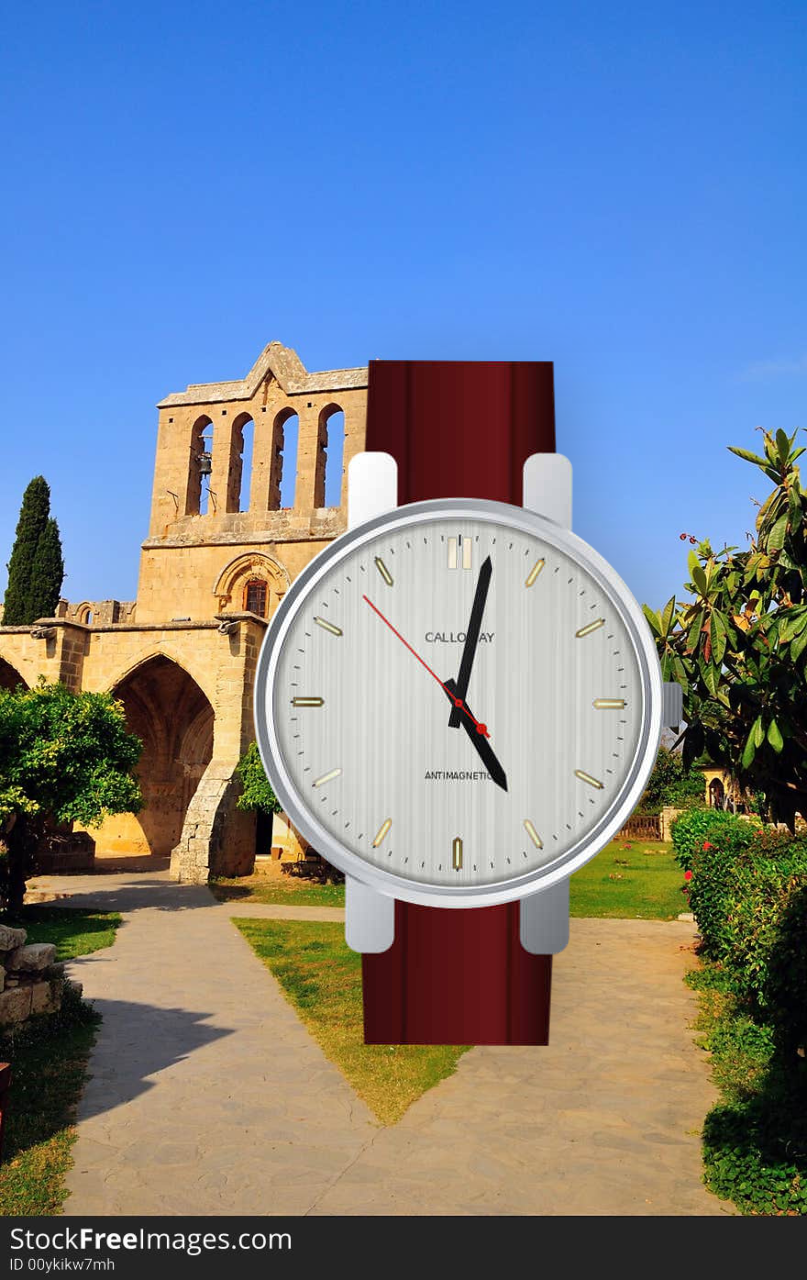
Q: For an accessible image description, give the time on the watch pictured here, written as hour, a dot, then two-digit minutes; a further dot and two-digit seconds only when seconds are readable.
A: 5.01.53
